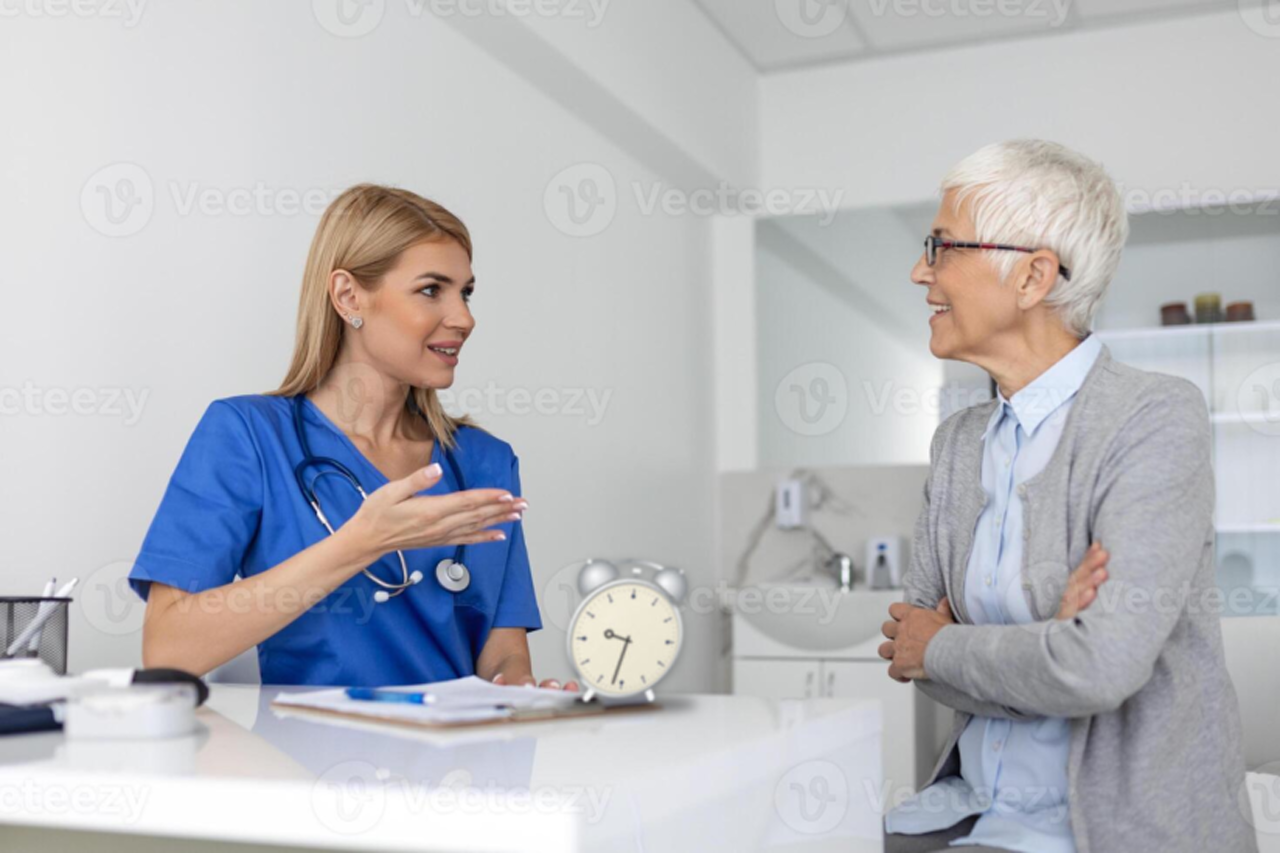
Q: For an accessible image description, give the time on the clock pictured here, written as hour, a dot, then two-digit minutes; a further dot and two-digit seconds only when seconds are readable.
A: 9.32
